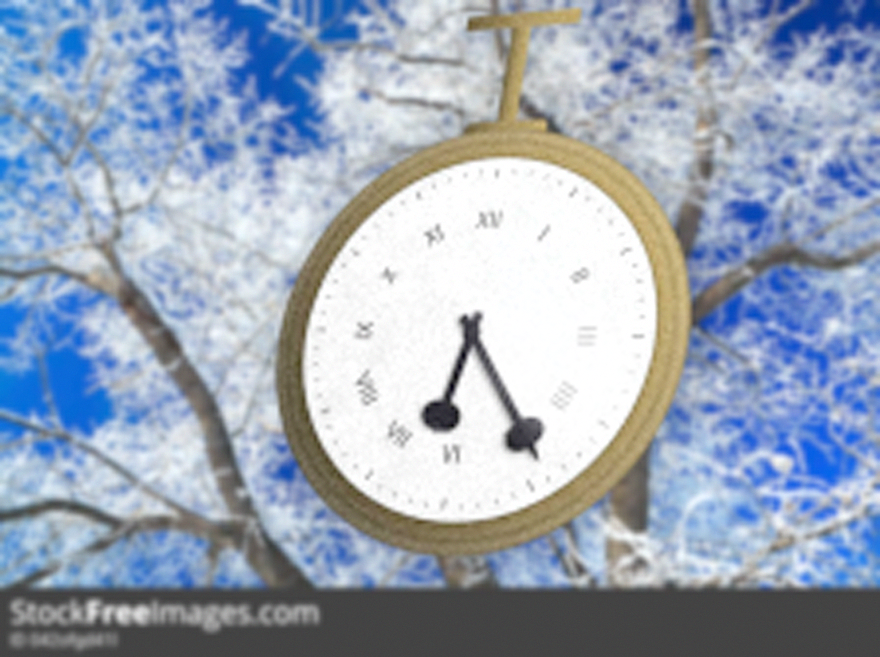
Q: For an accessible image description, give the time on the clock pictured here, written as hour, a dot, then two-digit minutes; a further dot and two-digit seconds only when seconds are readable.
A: 6.24
